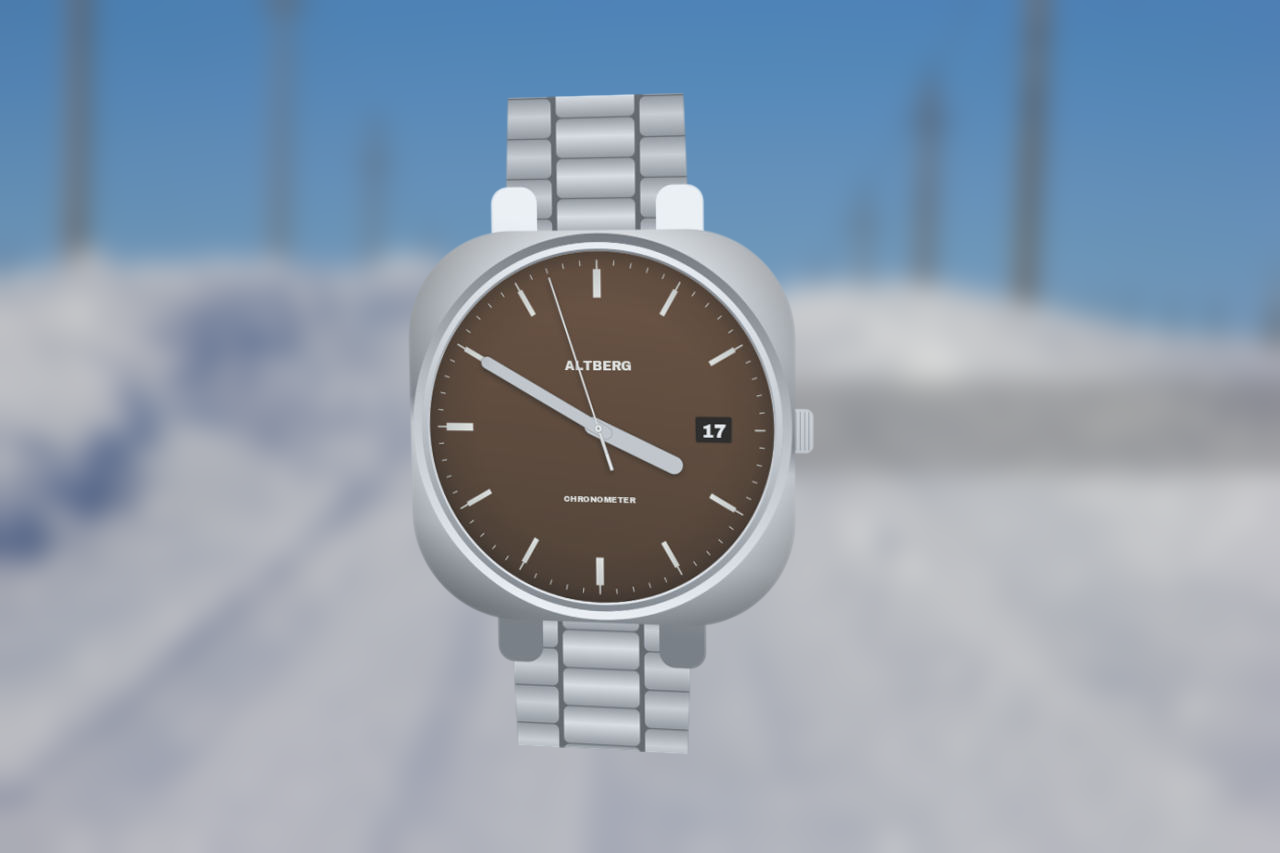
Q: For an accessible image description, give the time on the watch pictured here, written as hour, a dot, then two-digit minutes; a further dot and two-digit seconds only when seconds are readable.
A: 3.49.57
